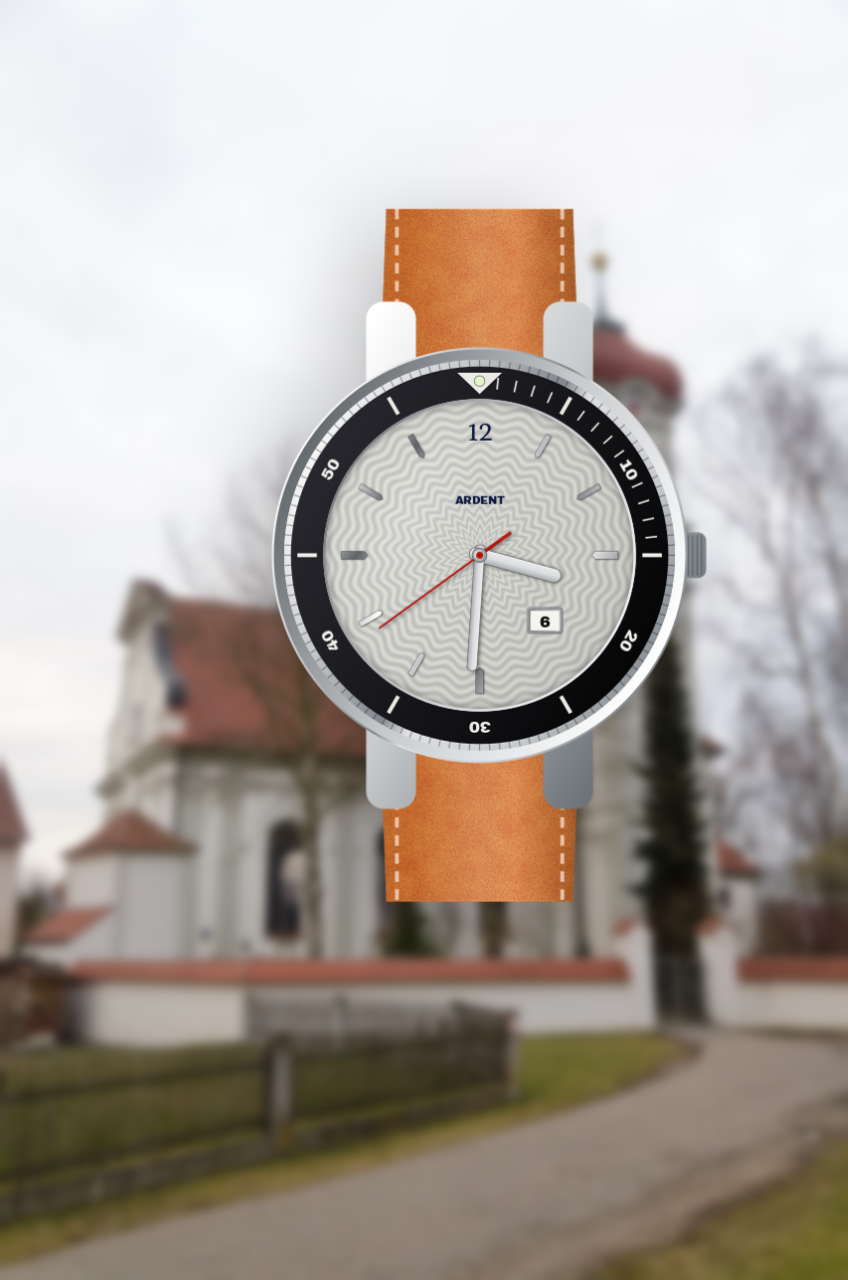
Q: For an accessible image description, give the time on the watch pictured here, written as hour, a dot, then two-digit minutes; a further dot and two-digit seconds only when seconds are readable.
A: 3.30.39
